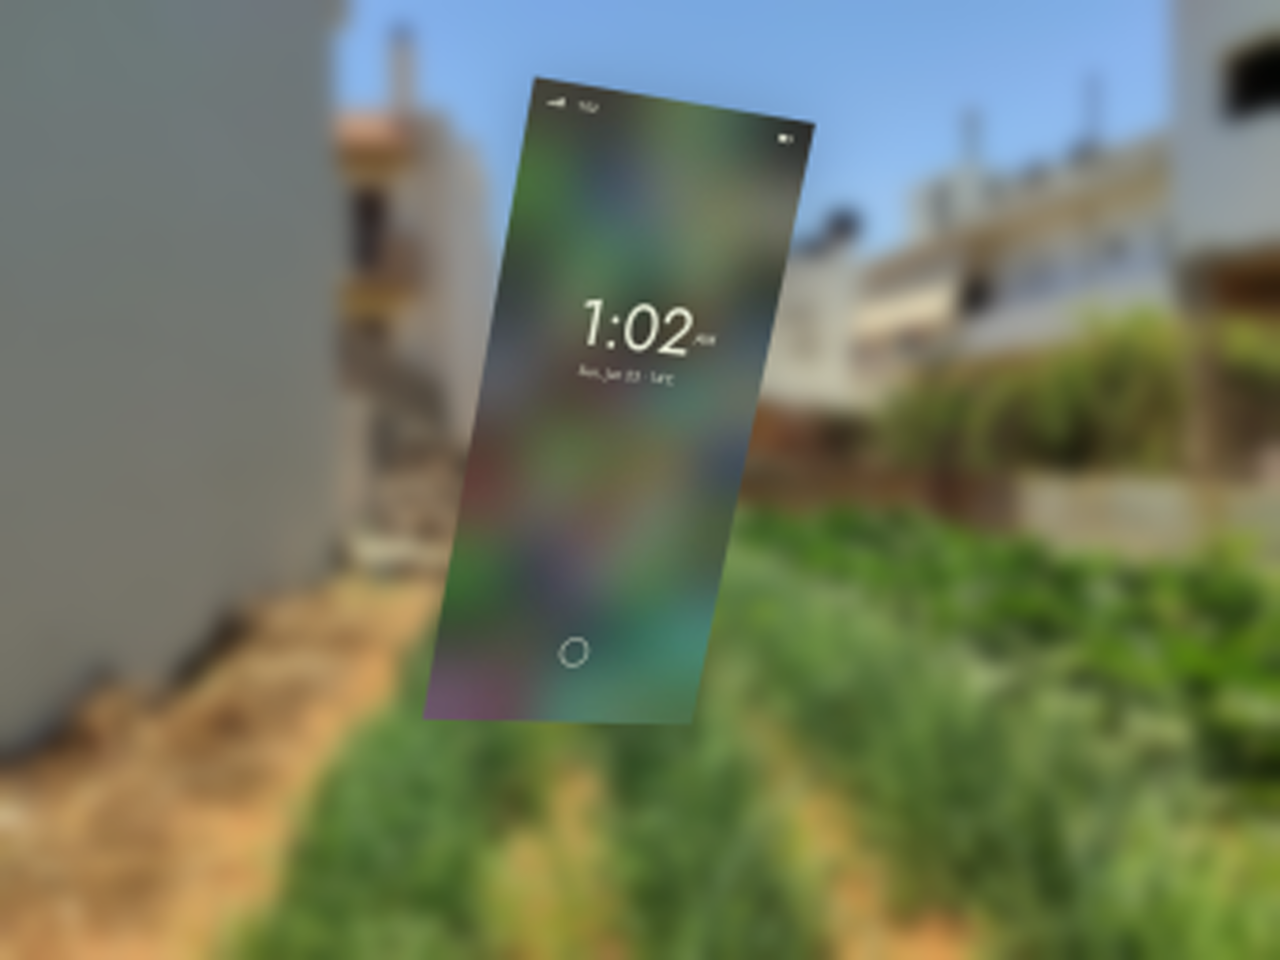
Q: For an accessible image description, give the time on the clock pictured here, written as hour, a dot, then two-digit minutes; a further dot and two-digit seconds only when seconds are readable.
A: 1.02
